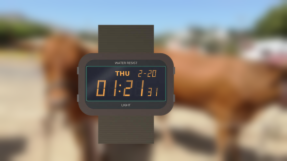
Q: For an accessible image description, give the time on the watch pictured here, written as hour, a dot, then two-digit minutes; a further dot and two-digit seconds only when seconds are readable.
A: 1.21
